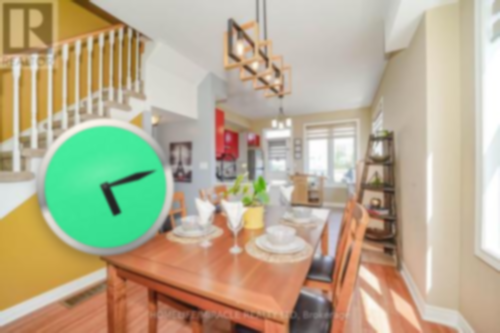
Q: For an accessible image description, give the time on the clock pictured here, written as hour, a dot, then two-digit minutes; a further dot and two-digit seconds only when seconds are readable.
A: 5.12
